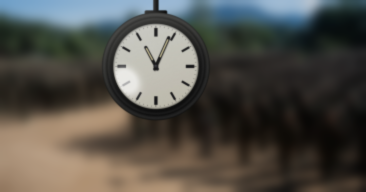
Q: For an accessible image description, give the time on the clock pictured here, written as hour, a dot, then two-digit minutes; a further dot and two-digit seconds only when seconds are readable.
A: 11.04
